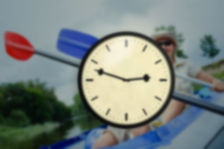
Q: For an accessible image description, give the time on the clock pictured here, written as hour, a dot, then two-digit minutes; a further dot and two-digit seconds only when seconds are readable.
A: 2.48
